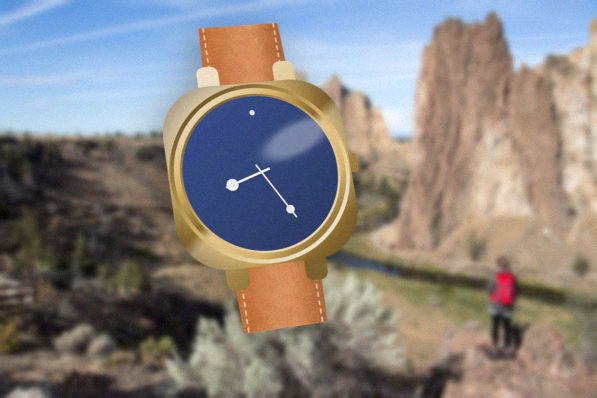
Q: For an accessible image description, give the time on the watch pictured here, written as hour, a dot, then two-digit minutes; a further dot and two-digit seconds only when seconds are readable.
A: 8.25
